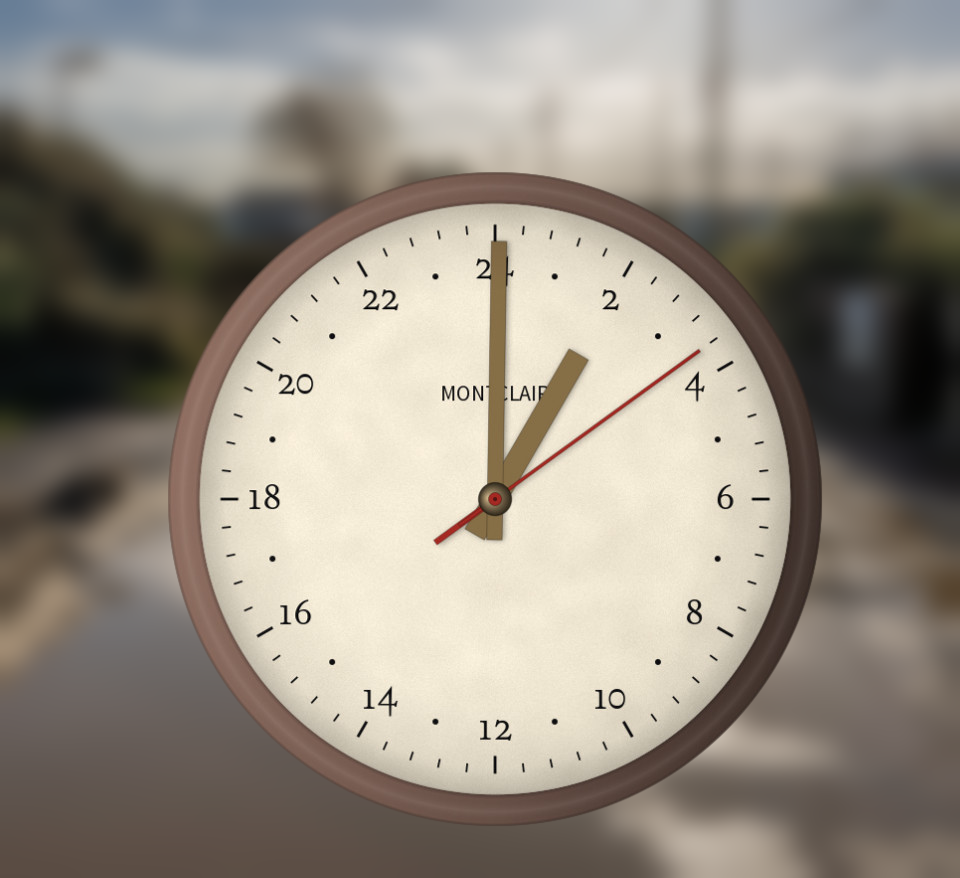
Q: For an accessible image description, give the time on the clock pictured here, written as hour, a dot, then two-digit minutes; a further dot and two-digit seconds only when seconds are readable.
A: 2.00.09
